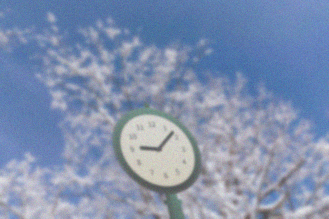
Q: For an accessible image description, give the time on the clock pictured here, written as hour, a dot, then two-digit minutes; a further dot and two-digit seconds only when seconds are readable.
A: 9.08
